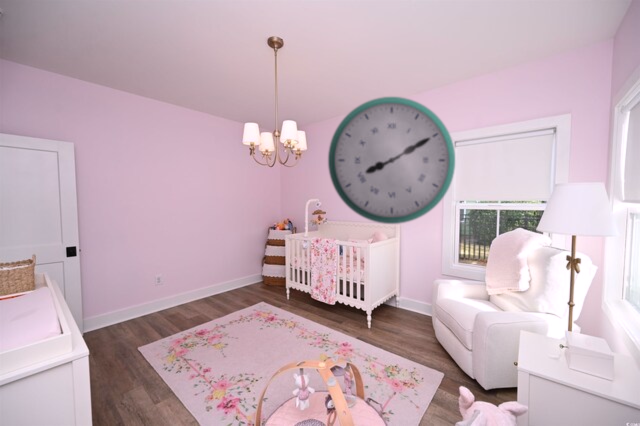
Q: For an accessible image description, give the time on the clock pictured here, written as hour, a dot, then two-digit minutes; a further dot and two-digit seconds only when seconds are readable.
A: 8.10
